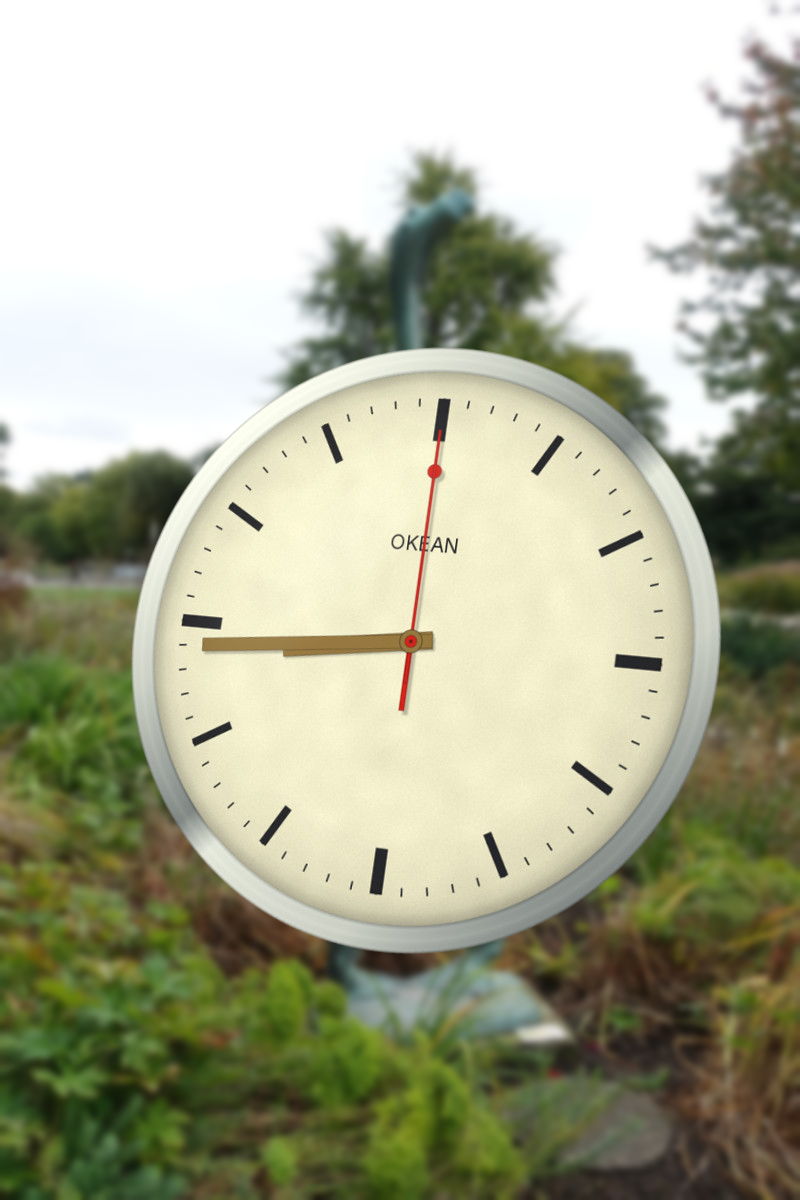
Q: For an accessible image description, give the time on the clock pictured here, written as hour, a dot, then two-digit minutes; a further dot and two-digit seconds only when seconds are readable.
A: 8.44.00
